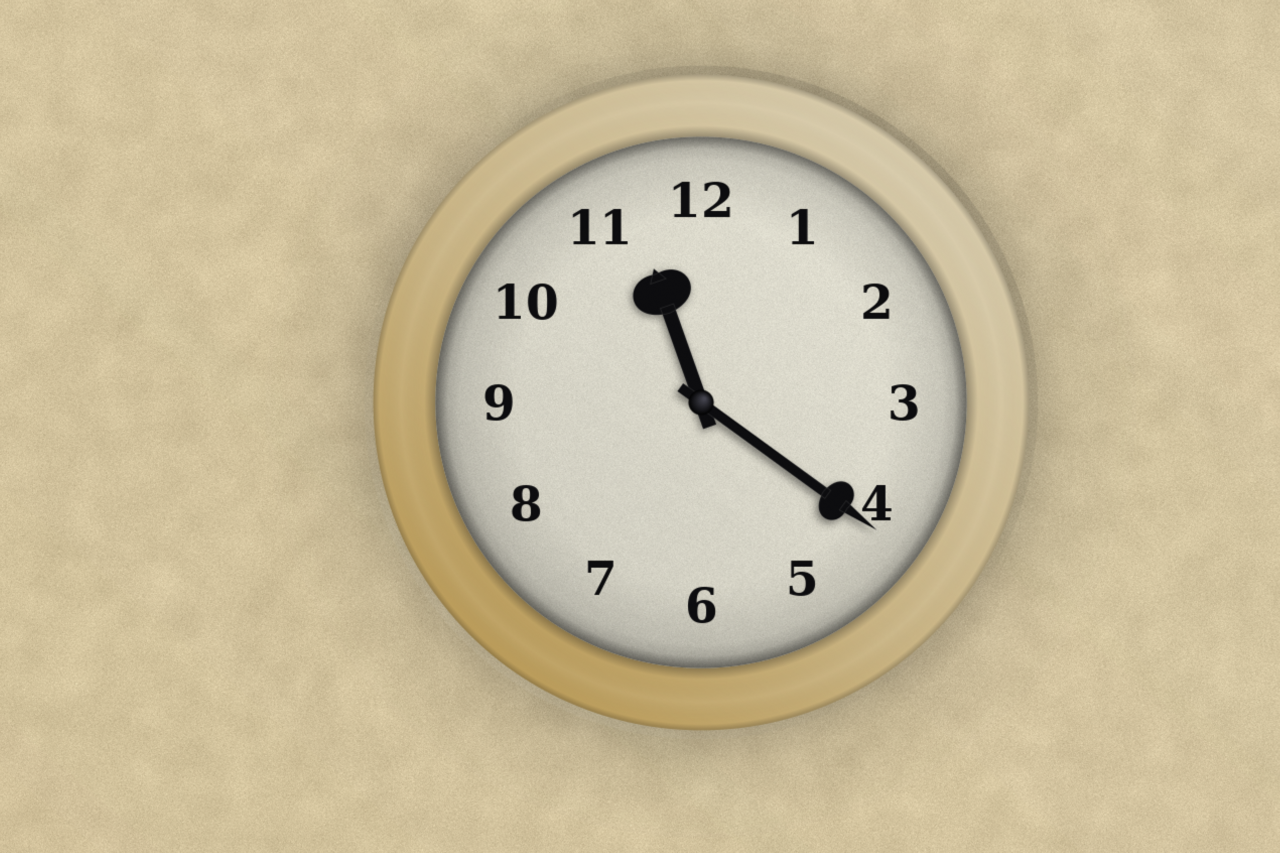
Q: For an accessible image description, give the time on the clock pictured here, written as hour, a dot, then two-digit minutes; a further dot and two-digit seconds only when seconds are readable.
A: 11.21
